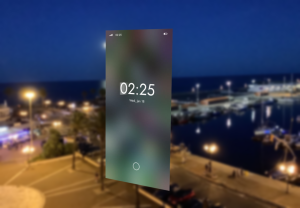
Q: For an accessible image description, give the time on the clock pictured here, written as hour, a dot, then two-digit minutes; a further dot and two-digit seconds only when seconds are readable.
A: 2.25
